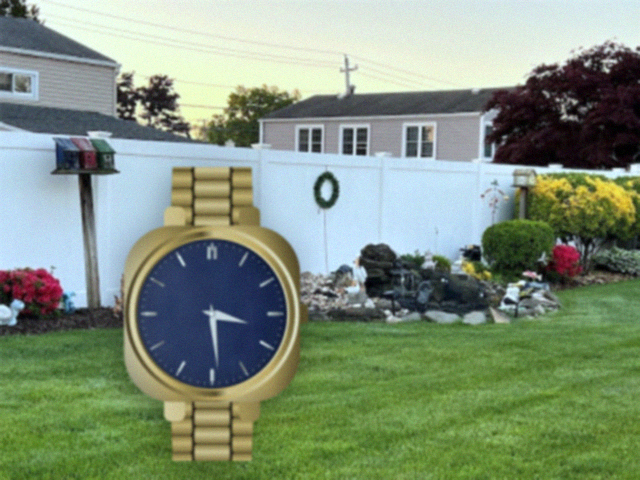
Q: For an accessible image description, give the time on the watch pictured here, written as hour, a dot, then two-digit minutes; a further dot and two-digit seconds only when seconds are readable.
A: 3.29
